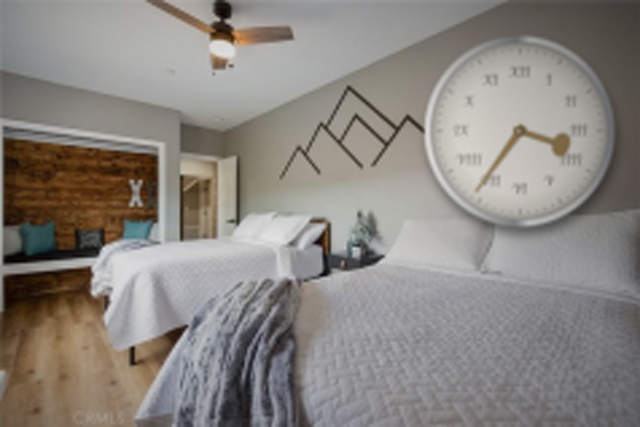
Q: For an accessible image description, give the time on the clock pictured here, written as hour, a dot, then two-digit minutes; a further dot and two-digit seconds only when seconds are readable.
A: 3.36
